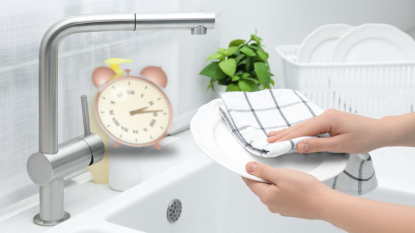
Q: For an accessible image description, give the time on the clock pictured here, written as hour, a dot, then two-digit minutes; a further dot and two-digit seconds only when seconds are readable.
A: 2.14
